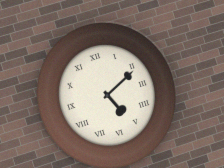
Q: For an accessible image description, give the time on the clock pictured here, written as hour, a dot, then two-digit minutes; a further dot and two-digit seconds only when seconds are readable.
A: 5.11
